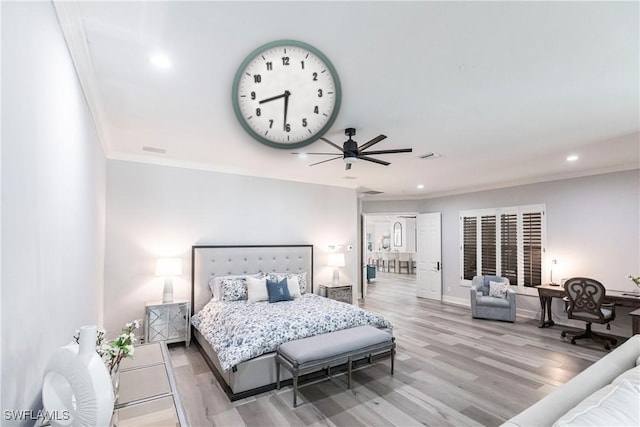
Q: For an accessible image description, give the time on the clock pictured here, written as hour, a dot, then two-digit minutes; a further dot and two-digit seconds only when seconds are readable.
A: 8.31
